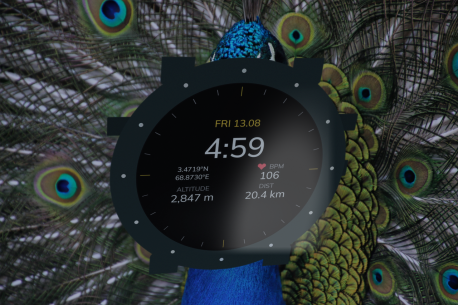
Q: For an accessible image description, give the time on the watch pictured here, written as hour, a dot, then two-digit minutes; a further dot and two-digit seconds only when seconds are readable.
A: 4.59
